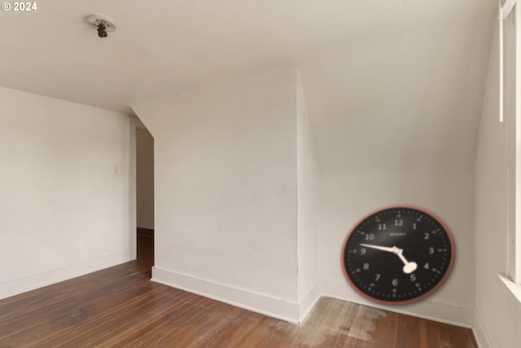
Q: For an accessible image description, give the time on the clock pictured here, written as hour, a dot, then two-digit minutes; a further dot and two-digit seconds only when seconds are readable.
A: 4.47
